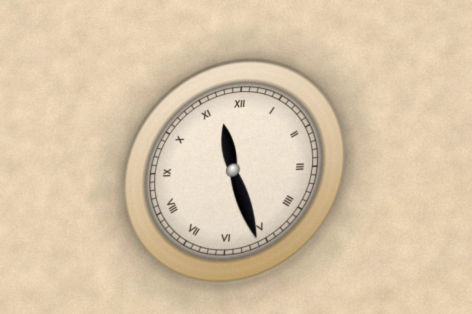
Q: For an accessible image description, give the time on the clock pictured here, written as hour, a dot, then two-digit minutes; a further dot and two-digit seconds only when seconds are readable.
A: 11.26
